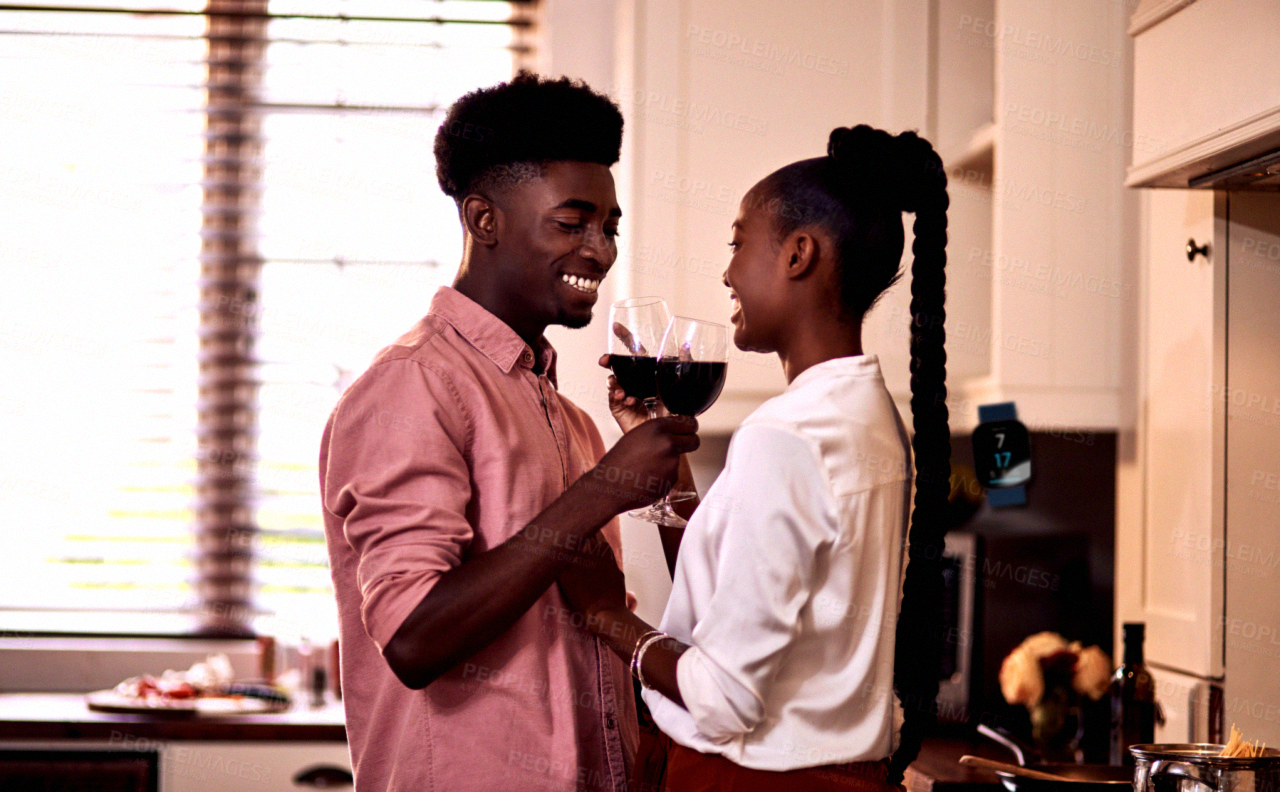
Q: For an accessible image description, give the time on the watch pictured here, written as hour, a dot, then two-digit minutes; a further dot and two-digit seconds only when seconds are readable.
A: 7.17
